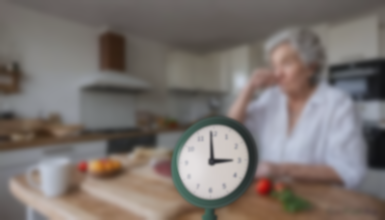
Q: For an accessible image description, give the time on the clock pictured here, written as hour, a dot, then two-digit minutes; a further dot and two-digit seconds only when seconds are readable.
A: 2.59
